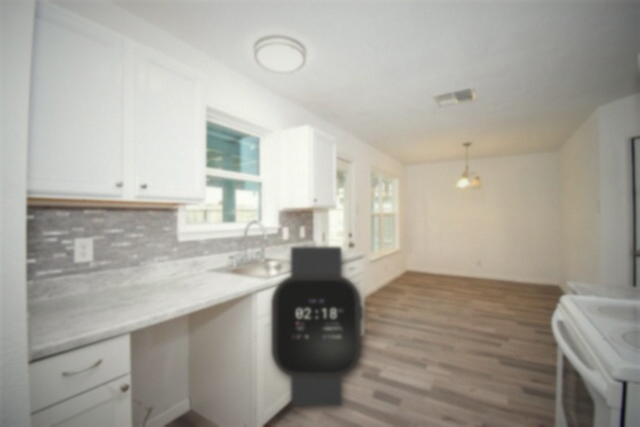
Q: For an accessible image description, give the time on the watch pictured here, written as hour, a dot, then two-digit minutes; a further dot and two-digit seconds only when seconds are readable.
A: 2.18
